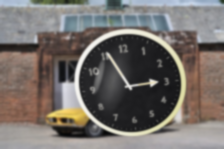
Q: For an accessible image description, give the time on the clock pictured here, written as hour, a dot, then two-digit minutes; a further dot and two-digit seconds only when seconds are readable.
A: 2.56
